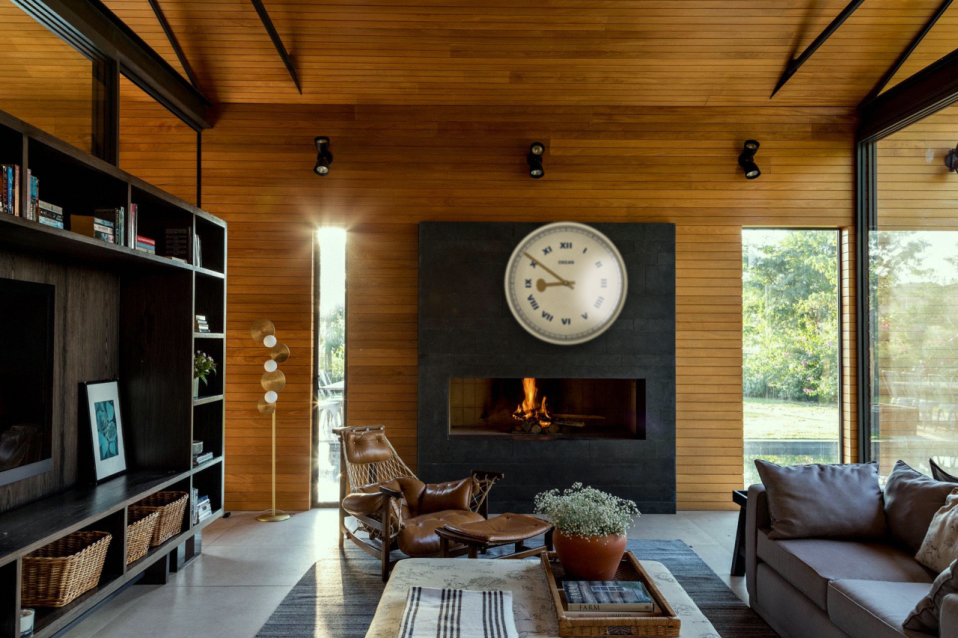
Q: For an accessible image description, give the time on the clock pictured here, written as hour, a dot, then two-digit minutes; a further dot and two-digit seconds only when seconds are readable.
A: 8.51
